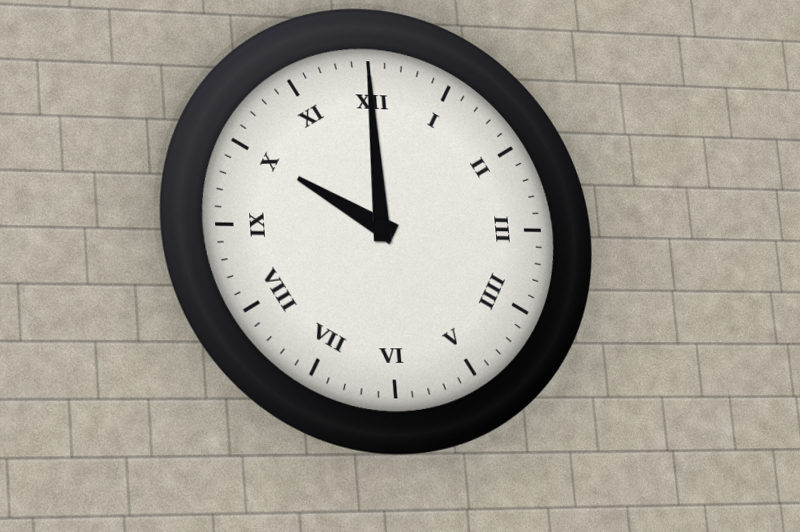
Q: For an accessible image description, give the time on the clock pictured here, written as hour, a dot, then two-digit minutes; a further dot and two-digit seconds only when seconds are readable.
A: 10.00
